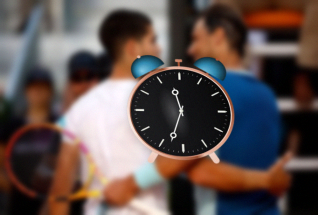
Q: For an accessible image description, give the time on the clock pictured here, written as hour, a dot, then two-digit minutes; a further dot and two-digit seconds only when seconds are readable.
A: 11.33
